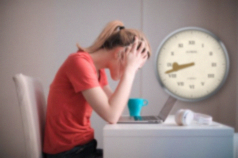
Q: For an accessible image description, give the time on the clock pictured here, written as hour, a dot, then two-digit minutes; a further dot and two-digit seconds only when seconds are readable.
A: 8.42
